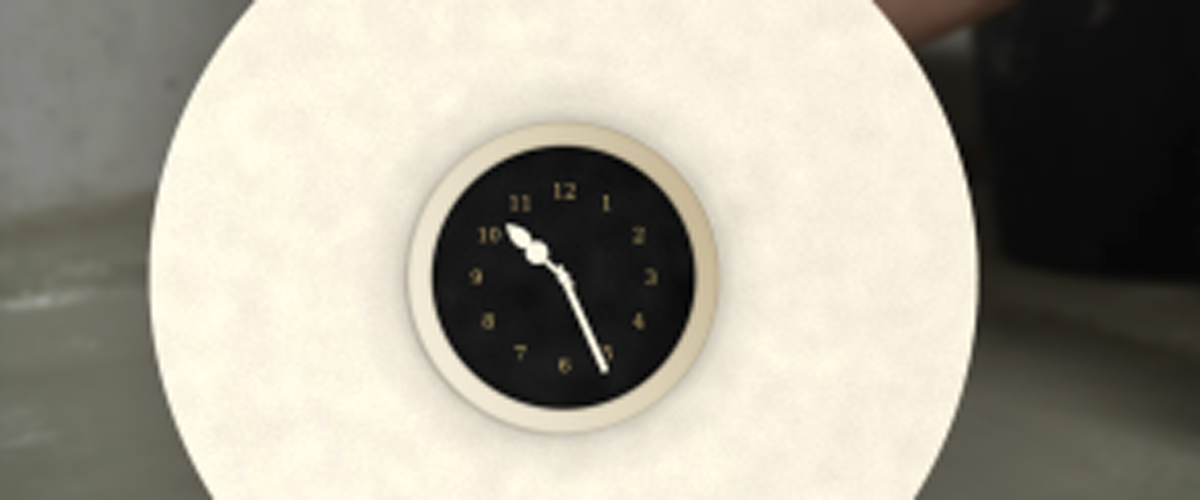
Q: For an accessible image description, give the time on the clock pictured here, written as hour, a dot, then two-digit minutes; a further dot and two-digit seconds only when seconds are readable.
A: 10.26
